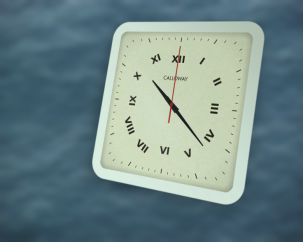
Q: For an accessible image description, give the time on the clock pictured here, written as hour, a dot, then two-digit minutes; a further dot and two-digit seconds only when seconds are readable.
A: 10.22.00
